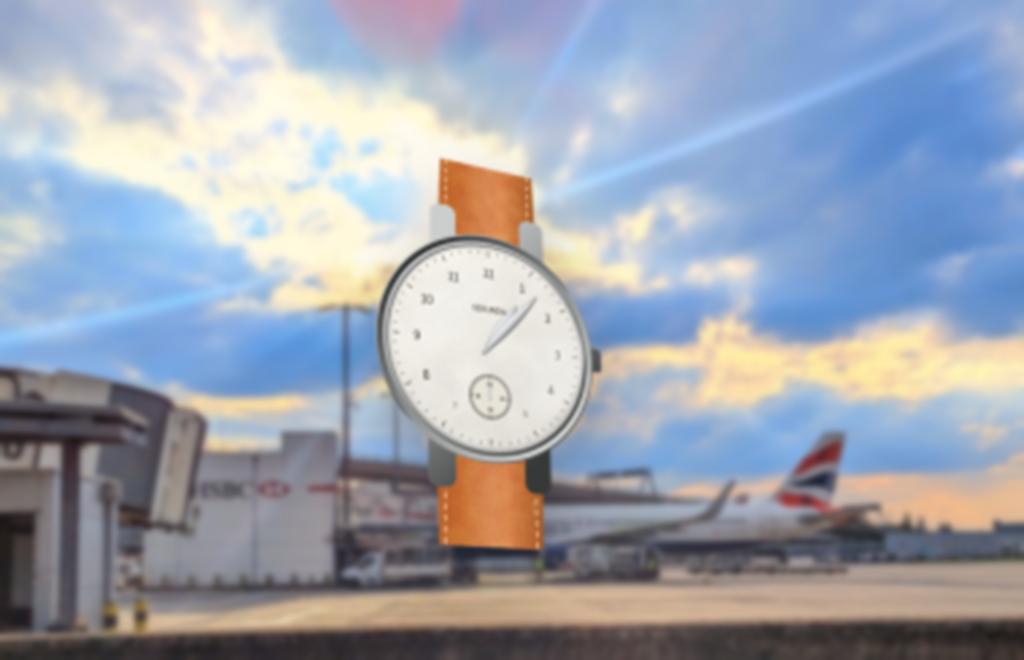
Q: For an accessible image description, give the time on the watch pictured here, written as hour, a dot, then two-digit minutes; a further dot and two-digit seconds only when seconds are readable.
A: 1.07
